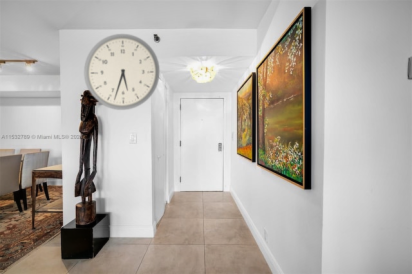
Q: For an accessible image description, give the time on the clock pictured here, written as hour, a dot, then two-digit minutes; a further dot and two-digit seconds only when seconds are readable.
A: 5.33
